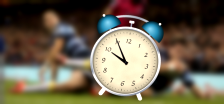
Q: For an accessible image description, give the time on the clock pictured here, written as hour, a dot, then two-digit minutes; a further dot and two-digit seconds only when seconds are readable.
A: 9.55
